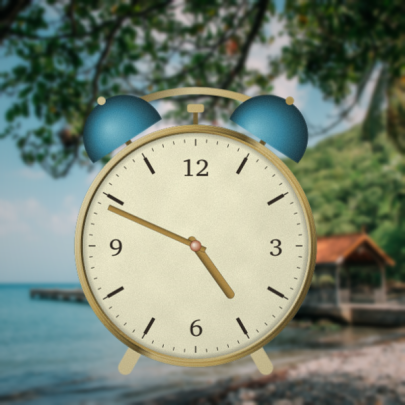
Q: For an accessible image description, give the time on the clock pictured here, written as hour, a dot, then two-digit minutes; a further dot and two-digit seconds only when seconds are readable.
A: 4.49
